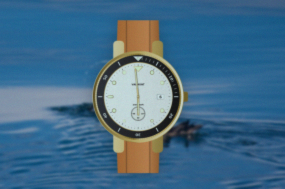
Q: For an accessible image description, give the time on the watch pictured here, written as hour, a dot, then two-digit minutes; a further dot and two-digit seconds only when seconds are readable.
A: 5.59
